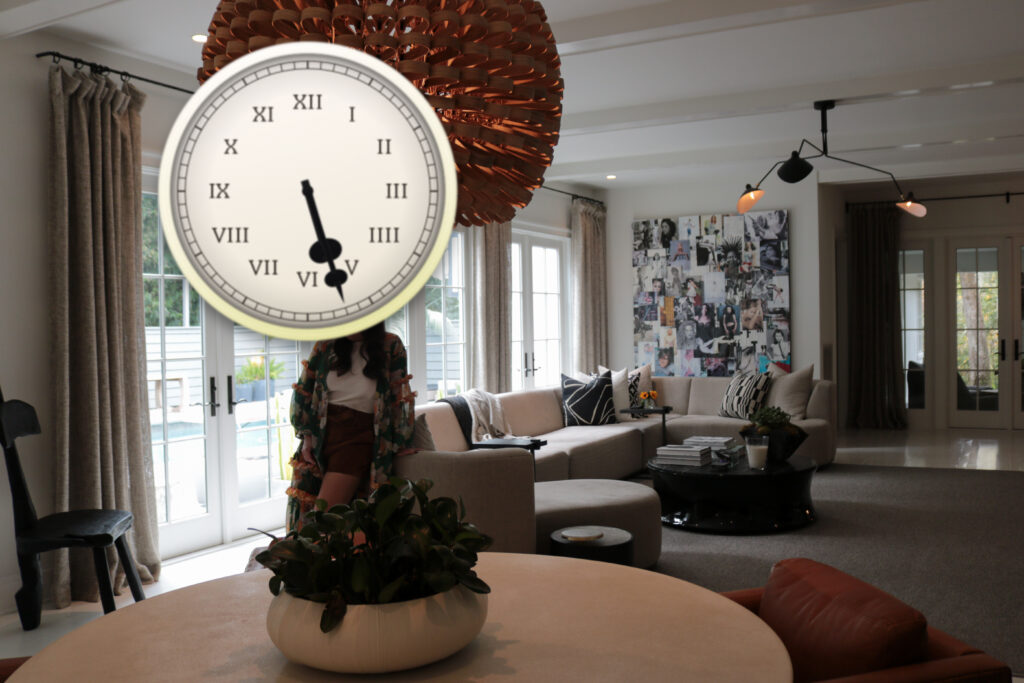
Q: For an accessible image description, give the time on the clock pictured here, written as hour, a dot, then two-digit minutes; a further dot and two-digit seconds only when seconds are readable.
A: 5.27
